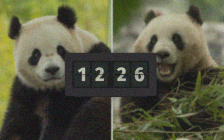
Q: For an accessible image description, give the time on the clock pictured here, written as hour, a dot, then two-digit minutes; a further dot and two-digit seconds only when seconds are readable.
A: 12.26
